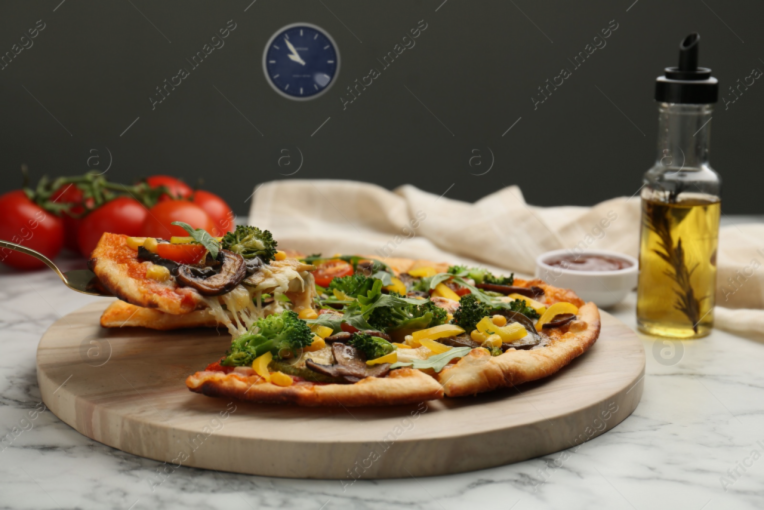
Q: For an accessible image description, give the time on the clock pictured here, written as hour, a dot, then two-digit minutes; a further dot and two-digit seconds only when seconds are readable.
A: 9.54
